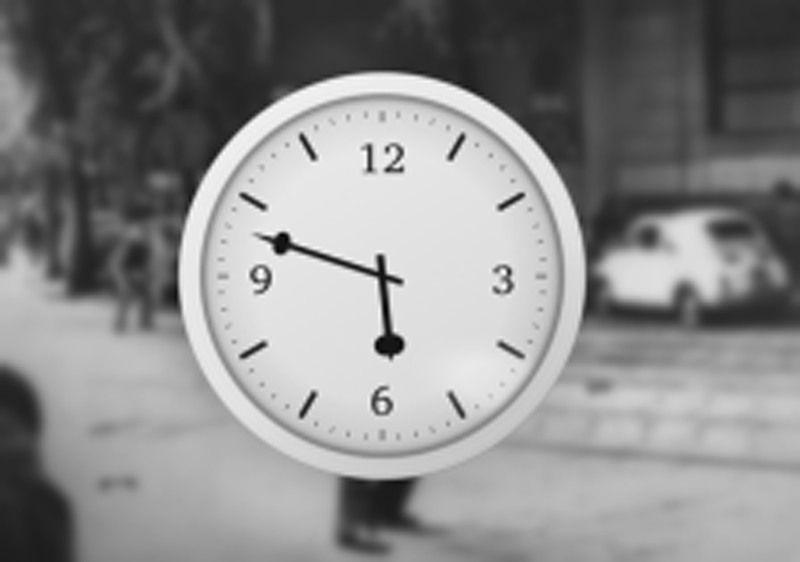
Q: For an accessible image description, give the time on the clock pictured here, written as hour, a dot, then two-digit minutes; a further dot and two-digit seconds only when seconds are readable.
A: 5.48
